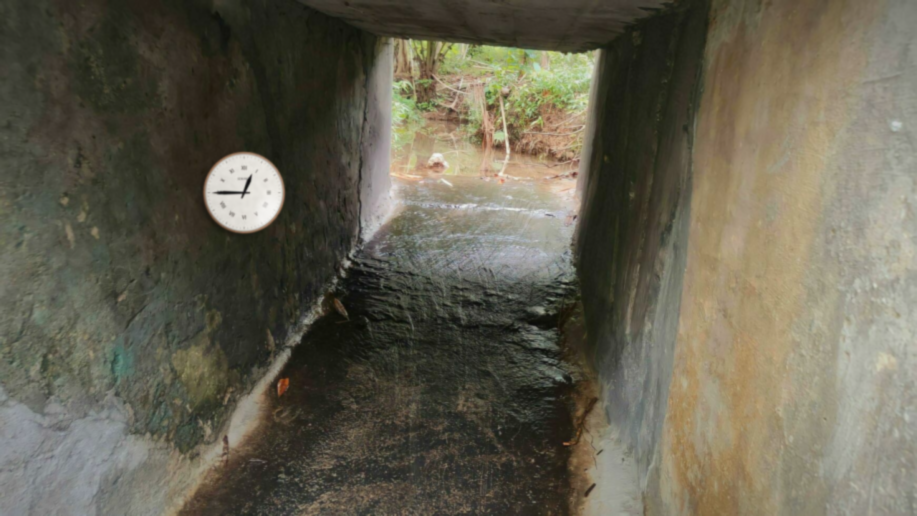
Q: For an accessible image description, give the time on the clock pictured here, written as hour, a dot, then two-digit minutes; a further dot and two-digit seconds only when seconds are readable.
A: 12.45
